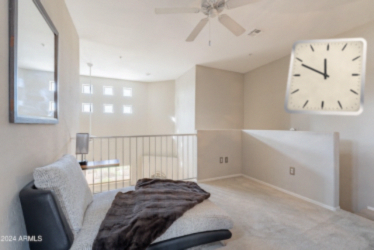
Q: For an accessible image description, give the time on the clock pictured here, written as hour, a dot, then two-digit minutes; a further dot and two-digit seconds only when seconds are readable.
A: 11.49
